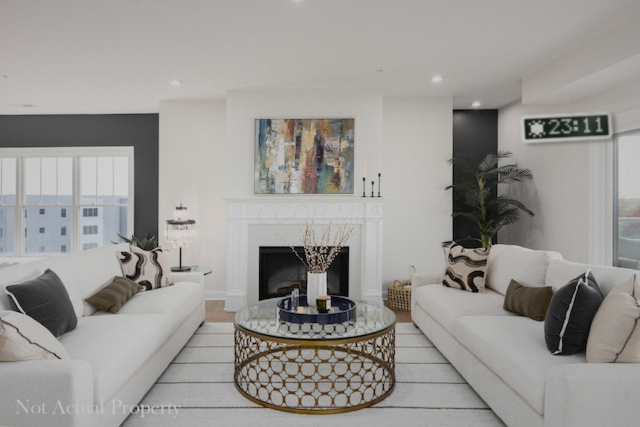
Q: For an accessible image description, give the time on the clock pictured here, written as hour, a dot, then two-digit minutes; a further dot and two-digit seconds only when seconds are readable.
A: 23.11
